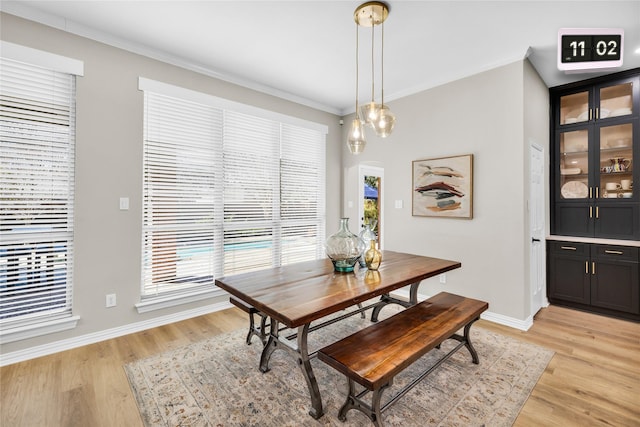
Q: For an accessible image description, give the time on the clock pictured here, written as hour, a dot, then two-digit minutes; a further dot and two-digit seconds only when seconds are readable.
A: 11.02
